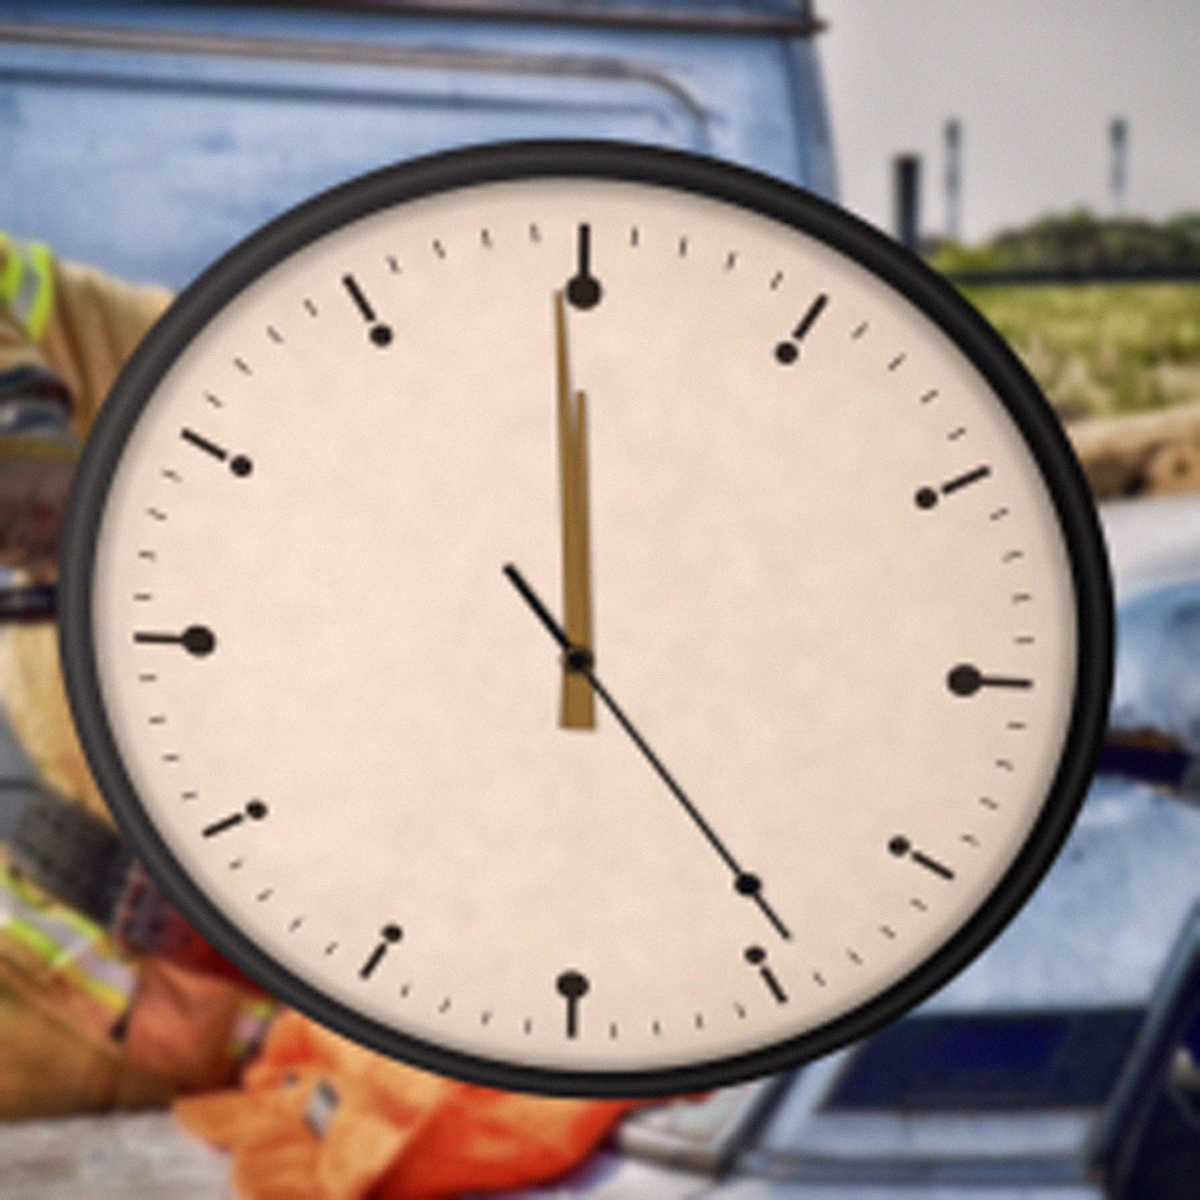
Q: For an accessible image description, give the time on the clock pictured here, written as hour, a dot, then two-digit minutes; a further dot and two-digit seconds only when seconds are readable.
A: 11.59.24
